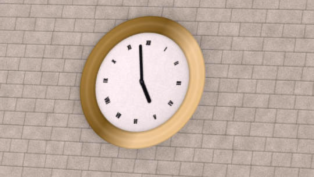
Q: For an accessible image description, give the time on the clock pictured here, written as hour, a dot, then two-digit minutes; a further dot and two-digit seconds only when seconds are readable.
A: 4.58
